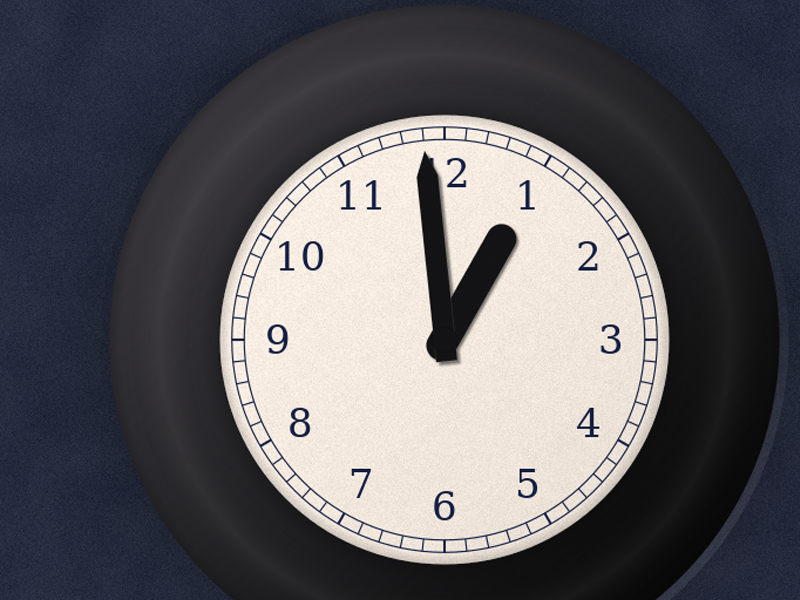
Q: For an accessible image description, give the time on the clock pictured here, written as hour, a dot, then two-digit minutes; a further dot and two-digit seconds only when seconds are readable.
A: 12.59
